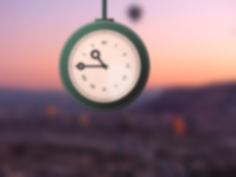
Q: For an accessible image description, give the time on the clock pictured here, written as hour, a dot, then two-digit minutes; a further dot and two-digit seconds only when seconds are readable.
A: 10.45
